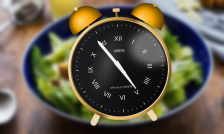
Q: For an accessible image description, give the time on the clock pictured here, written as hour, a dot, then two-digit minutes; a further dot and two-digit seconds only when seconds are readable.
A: 4.54
